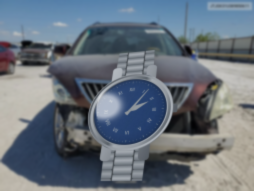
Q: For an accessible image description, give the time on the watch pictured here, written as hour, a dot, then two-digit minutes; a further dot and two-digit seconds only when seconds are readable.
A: 2.06
